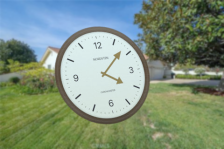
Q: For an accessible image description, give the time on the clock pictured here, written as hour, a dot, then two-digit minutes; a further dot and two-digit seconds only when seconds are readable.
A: 4.08
